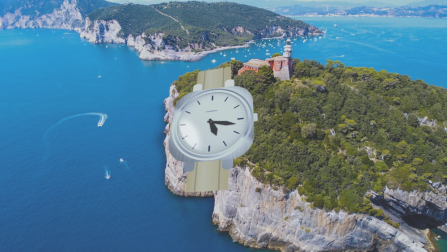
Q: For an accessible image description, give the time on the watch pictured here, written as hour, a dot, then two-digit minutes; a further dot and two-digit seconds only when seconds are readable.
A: 5.17
